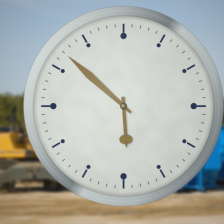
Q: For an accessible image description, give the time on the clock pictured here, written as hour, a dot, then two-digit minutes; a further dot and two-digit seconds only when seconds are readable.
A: 5.52
